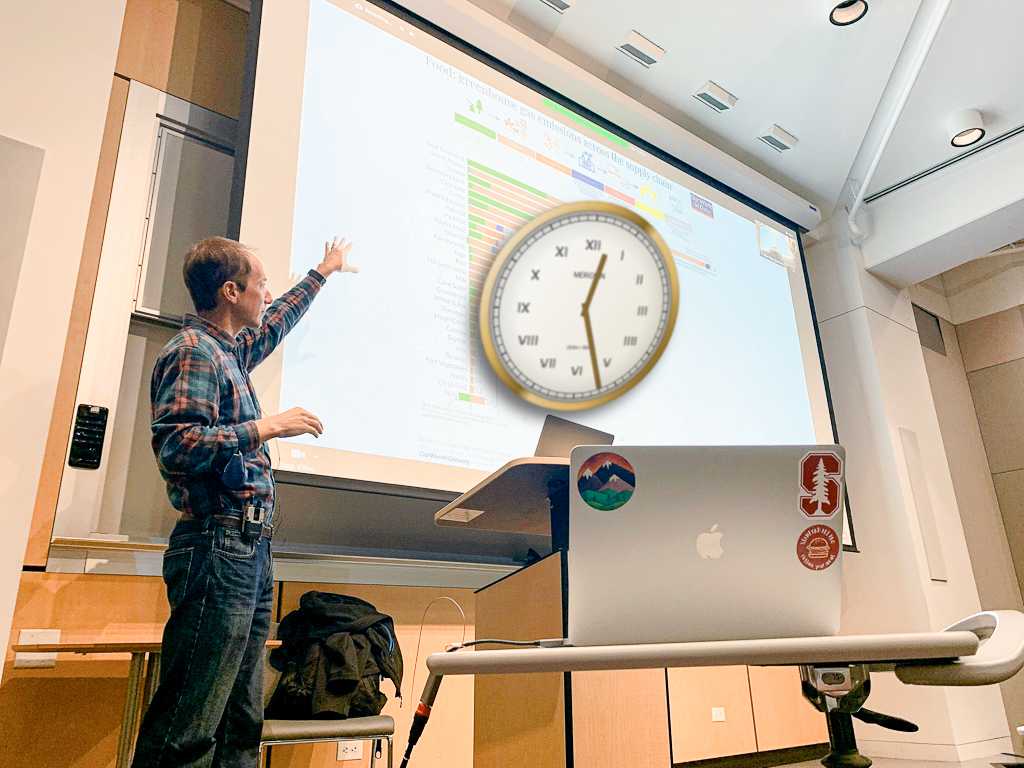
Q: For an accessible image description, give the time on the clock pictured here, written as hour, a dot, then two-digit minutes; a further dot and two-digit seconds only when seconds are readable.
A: 12.27
